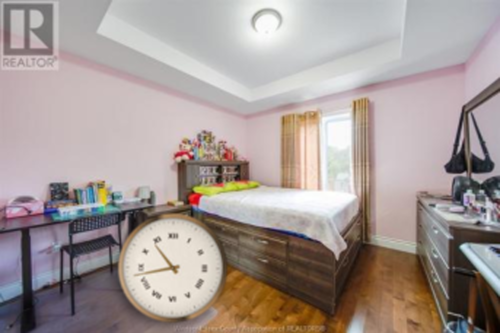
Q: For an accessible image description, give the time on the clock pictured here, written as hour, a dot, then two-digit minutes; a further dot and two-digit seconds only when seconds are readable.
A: 10.43
